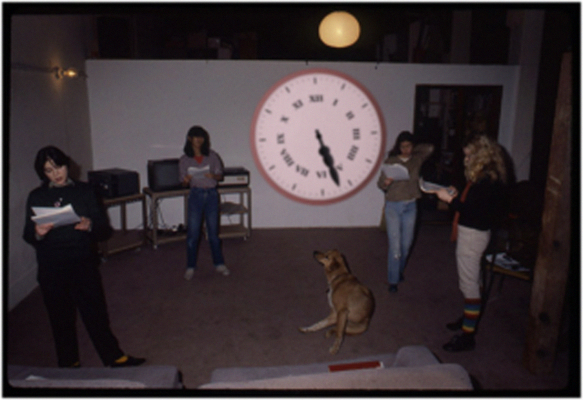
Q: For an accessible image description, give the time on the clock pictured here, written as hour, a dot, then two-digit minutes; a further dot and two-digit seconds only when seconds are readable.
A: 5.27
